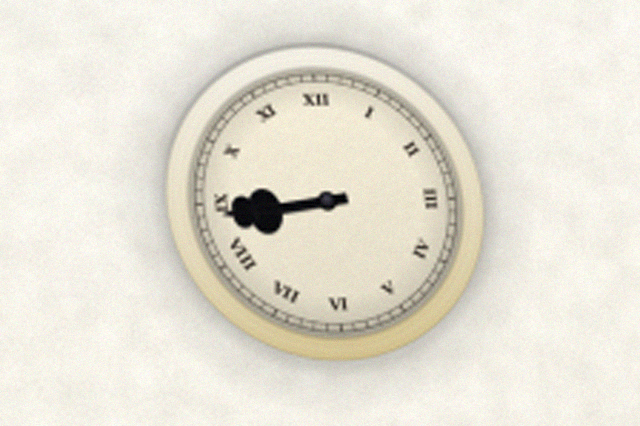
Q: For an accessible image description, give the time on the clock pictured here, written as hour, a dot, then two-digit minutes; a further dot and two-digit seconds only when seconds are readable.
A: 8.44
